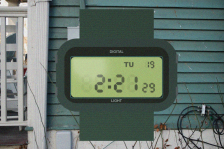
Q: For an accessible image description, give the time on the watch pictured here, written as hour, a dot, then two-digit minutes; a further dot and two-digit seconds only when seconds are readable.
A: 2.21.29
